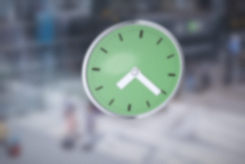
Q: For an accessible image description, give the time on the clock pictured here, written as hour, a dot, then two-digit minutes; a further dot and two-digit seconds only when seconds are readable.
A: 7.21
